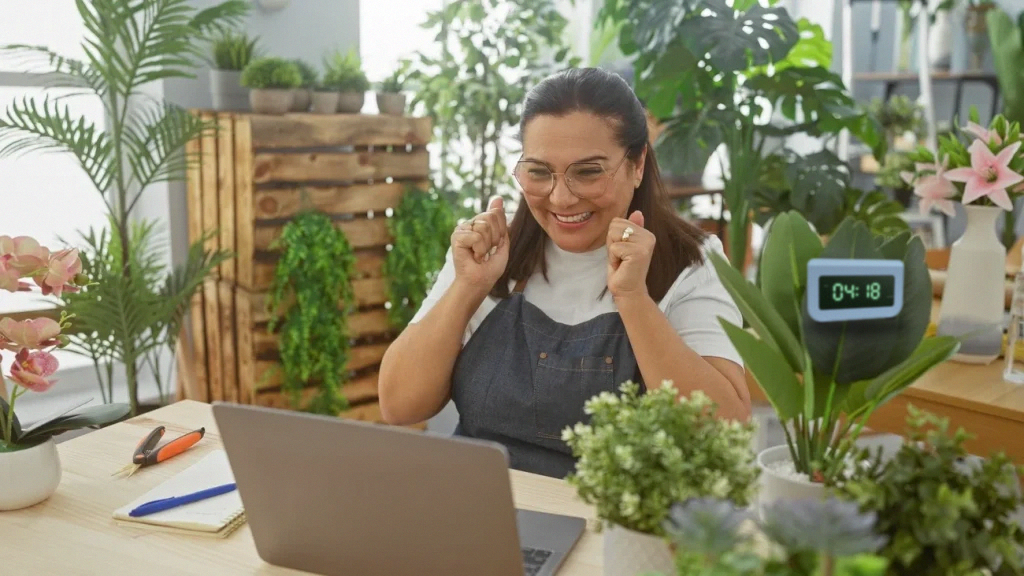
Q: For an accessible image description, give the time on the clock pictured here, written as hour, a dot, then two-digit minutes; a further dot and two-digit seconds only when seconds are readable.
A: 4.18
